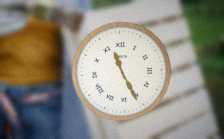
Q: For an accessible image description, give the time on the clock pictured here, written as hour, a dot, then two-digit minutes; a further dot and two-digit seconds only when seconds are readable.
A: 11.26
